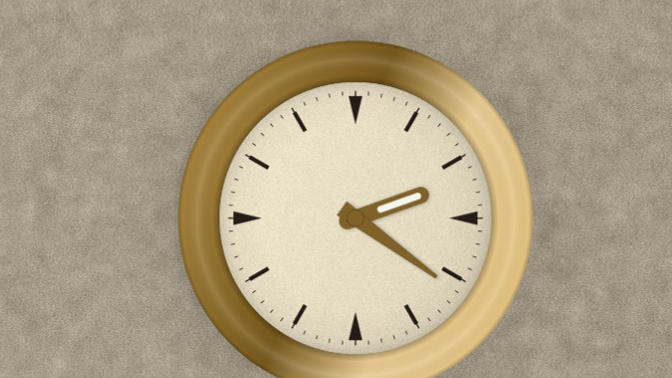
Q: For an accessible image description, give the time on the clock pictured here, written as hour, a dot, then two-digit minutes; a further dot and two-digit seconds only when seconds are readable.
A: 2.21
